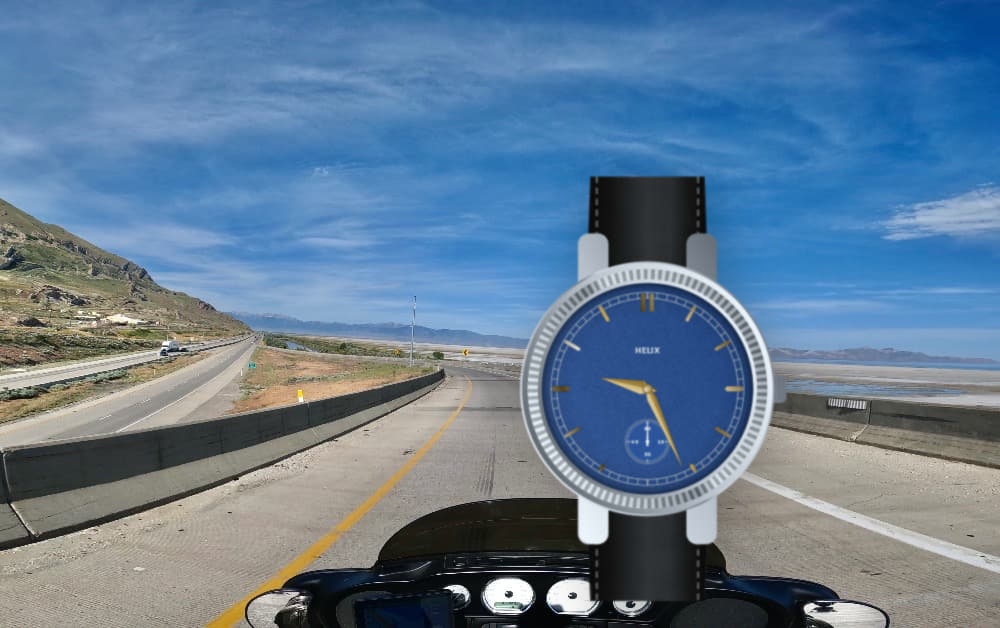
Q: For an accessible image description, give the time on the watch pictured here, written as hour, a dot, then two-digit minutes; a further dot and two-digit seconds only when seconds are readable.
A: 9.26
